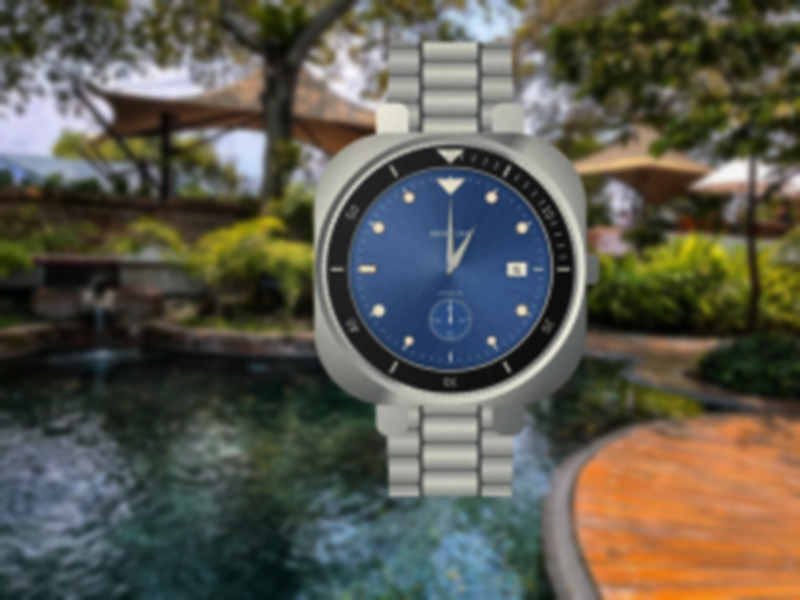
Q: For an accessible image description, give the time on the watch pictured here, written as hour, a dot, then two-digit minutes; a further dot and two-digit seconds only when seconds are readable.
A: 1.00
